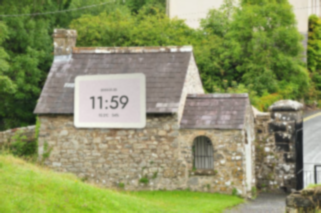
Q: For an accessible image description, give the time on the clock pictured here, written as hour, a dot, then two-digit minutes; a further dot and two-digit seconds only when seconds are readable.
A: 11.59
